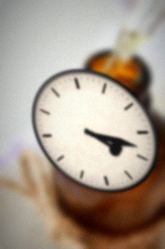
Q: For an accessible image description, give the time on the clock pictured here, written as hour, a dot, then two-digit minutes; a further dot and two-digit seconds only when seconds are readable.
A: 4.18
